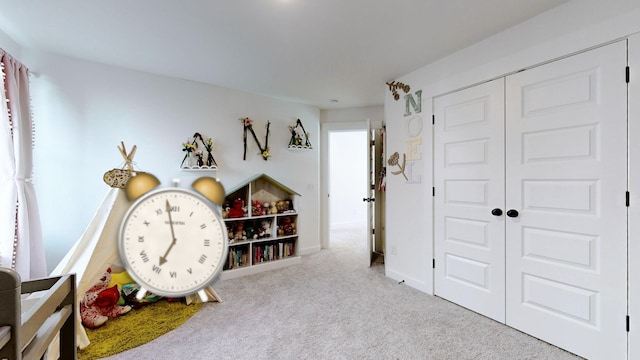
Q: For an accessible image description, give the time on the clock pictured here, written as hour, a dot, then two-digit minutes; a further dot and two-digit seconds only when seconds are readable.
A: 6.58
